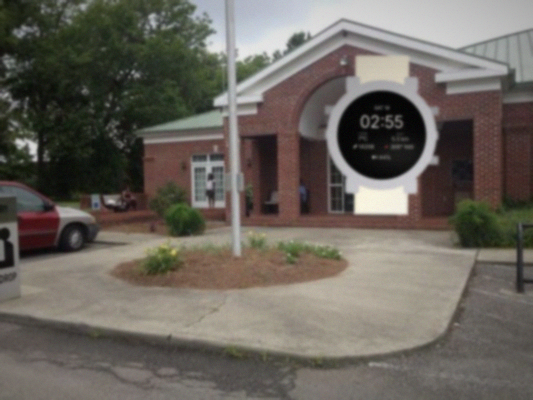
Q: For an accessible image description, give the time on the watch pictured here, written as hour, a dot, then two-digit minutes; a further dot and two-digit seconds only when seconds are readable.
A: 2.55
